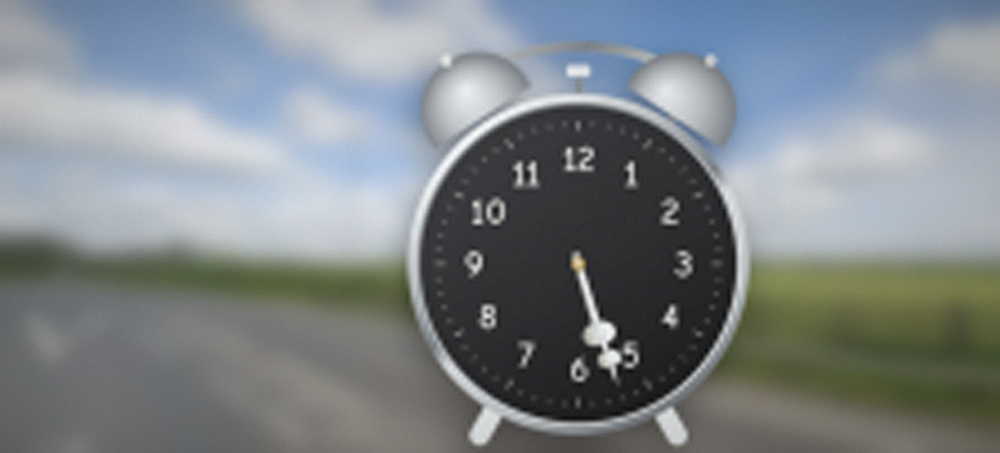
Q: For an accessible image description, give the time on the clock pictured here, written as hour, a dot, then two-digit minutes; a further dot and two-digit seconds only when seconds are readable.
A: 5.27
